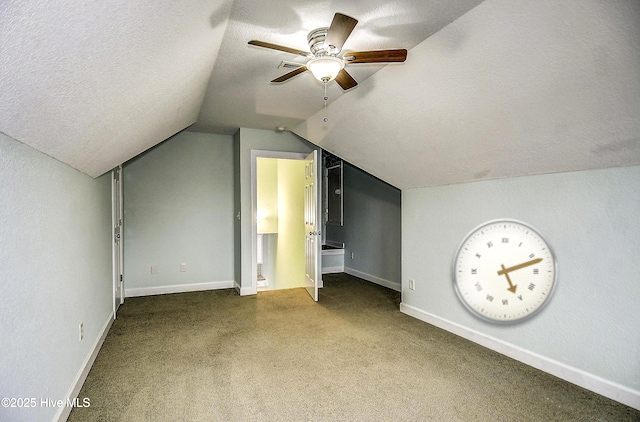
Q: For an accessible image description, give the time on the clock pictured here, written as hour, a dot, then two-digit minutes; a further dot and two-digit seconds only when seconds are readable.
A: 5.12
